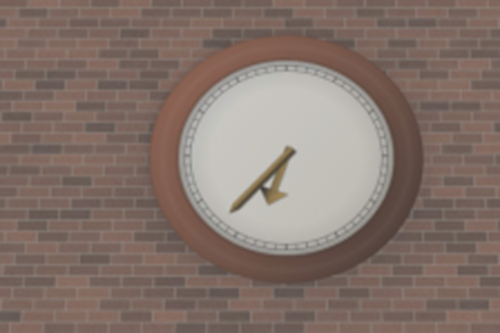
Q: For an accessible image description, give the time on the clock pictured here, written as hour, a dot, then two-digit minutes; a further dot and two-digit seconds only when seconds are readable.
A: 6.37
